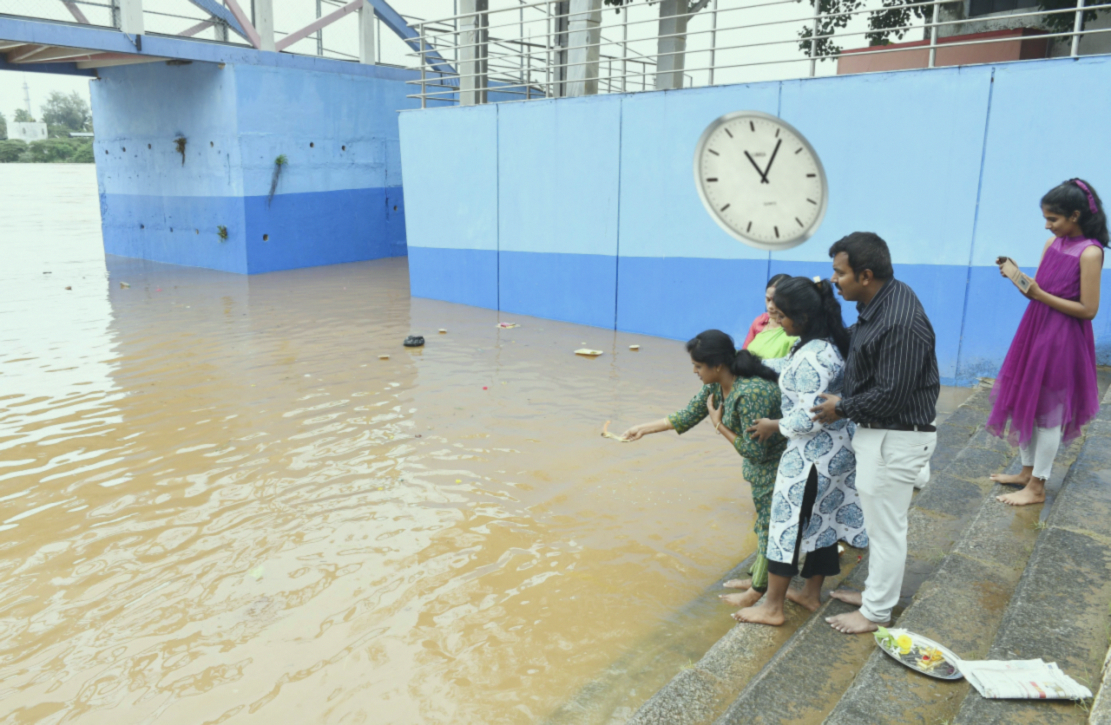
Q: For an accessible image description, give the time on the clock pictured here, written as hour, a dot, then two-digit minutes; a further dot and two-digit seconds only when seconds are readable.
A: 11.06
